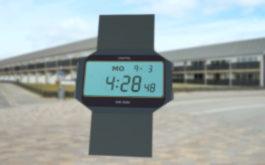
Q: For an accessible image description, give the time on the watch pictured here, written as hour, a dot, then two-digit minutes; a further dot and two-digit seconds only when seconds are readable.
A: 4.28
